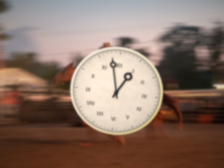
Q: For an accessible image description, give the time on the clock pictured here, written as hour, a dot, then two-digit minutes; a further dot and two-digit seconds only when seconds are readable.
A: 12.58
